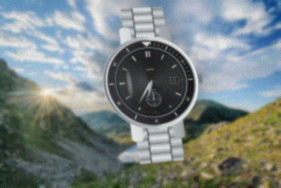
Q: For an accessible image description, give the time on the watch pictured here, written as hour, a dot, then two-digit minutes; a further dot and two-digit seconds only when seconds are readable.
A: 6.36
